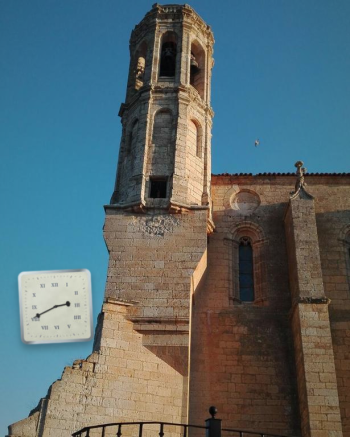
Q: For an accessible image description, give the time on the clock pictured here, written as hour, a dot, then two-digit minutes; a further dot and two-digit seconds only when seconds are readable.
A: 2.41
